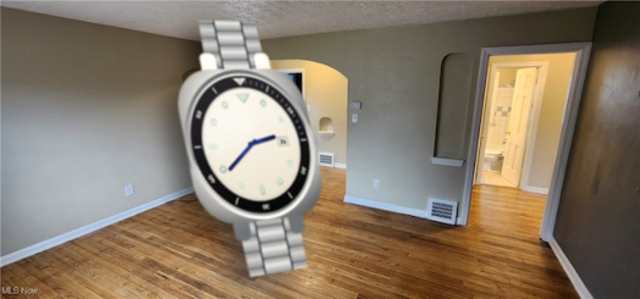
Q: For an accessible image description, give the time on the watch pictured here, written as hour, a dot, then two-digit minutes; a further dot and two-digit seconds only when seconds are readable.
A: 2.39
